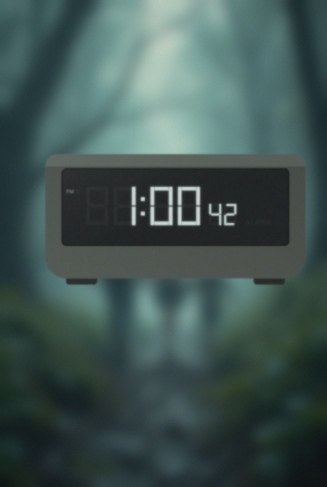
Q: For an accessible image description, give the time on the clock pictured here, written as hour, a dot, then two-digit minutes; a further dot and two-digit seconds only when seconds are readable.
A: 1.00.42
